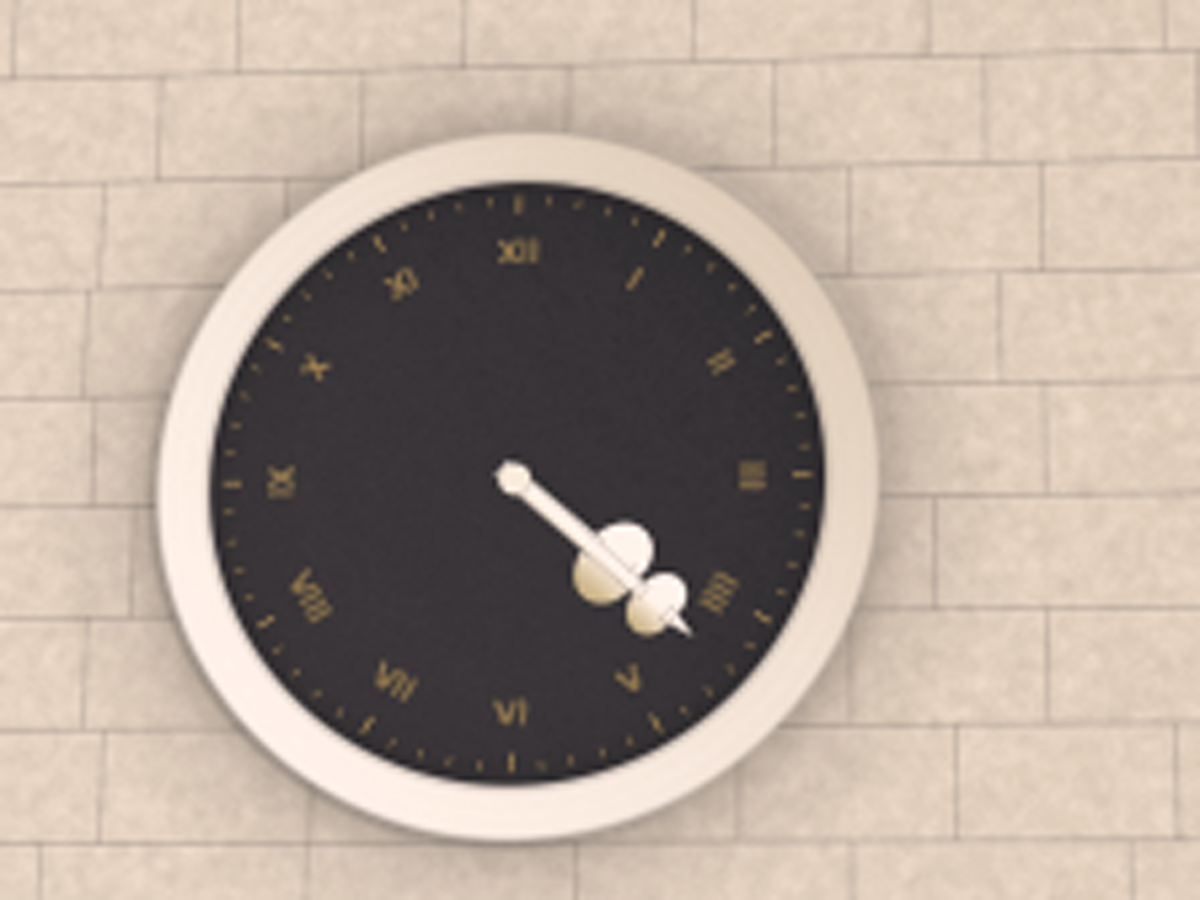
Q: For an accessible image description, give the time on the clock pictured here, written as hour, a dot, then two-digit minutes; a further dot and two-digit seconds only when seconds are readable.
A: 4.22
